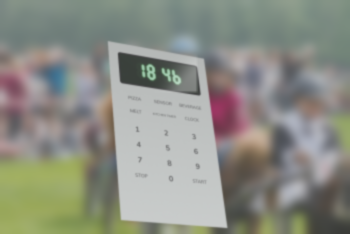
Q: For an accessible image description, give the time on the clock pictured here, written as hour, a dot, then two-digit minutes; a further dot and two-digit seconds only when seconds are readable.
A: 18.46
